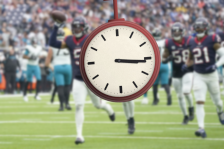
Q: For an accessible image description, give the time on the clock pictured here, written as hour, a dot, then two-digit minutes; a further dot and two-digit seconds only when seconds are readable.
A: 3.16
